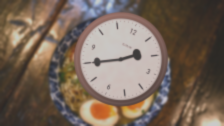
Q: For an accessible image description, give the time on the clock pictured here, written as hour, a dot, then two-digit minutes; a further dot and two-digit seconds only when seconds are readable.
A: 1.40
